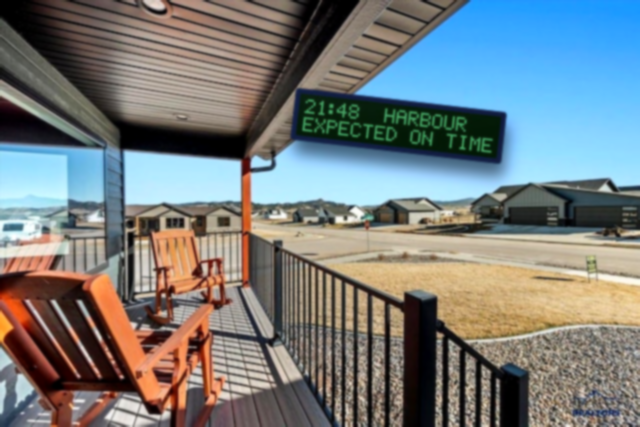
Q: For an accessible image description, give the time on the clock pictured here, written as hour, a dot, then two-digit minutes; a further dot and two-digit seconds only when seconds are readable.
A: 21.48
